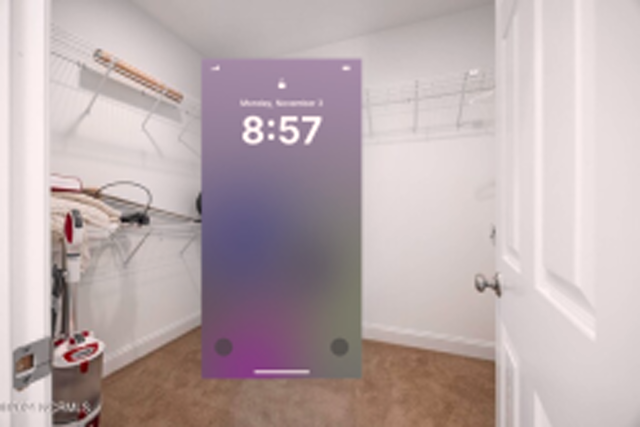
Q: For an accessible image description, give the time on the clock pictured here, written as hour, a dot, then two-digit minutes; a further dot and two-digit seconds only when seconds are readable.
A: 8.57
